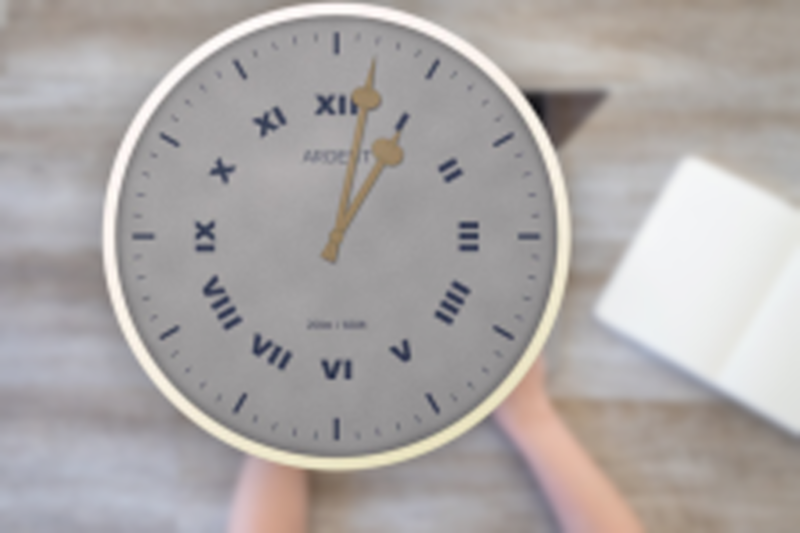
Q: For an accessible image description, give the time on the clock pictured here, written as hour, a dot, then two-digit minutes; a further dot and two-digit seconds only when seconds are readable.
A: 1.02
